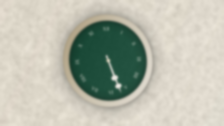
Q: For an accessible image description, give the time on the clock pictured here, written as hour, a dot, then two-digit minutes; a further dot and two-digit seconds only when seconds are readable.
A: 5.27
